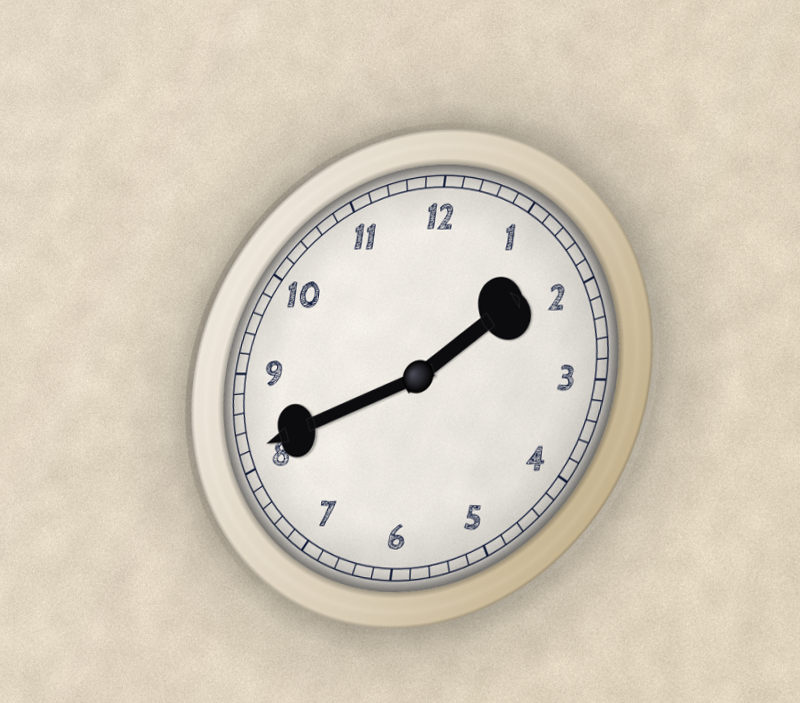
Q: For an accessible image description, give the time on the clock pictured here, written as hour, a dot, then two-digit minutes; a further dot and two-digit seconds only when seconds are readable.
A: 1.41
